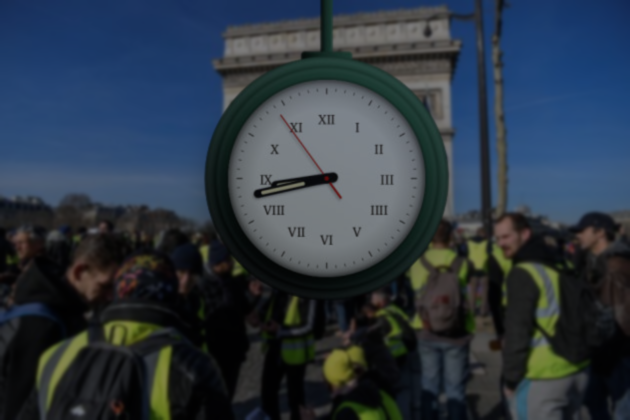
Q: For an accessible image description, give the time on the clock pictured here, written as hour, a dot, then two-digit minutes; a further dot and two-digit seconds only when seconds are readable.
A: 8.42.54
